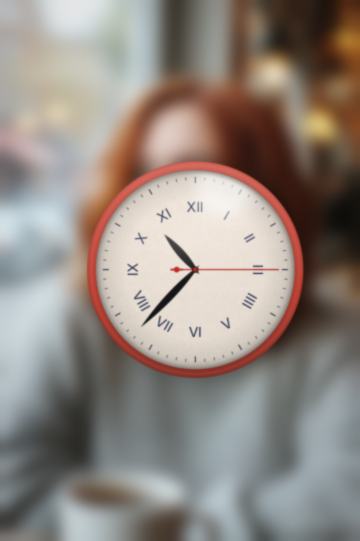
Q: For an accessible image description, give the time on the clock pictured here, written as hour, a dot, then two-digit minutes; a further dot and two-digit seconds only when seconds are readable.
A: 10.37.15
